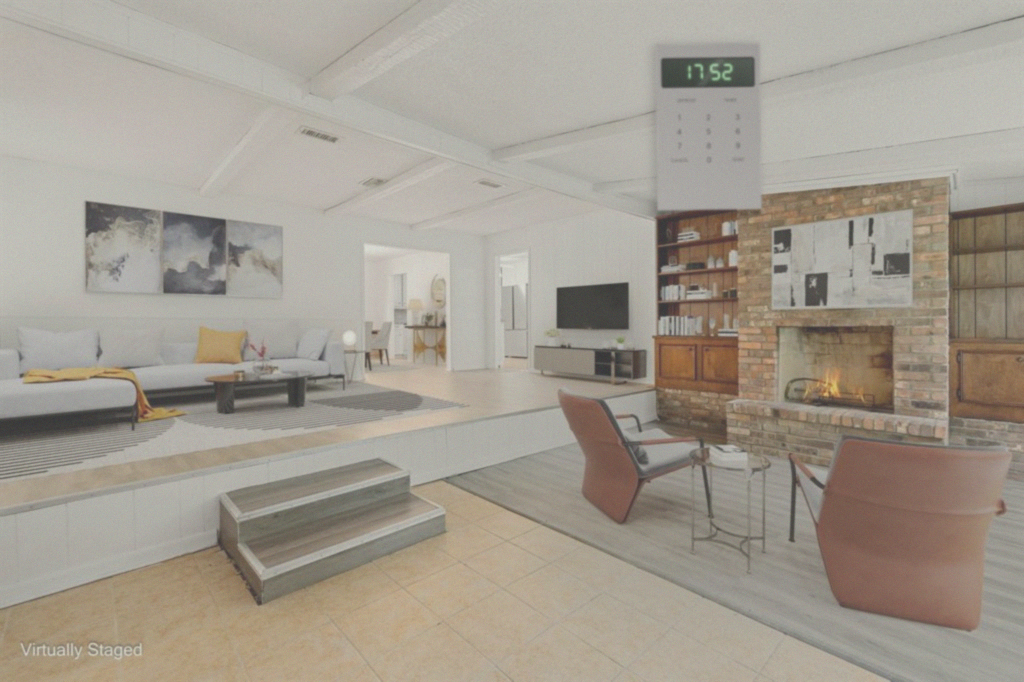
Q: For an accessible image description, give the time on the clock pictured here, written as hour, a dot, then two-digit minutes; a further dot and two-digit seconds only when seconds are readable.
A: 17.52
